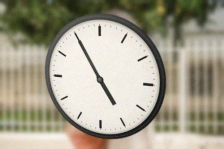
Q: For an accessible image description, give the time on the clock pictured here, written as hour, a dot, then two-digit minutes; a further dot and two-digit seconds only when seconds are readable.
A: 4.55
